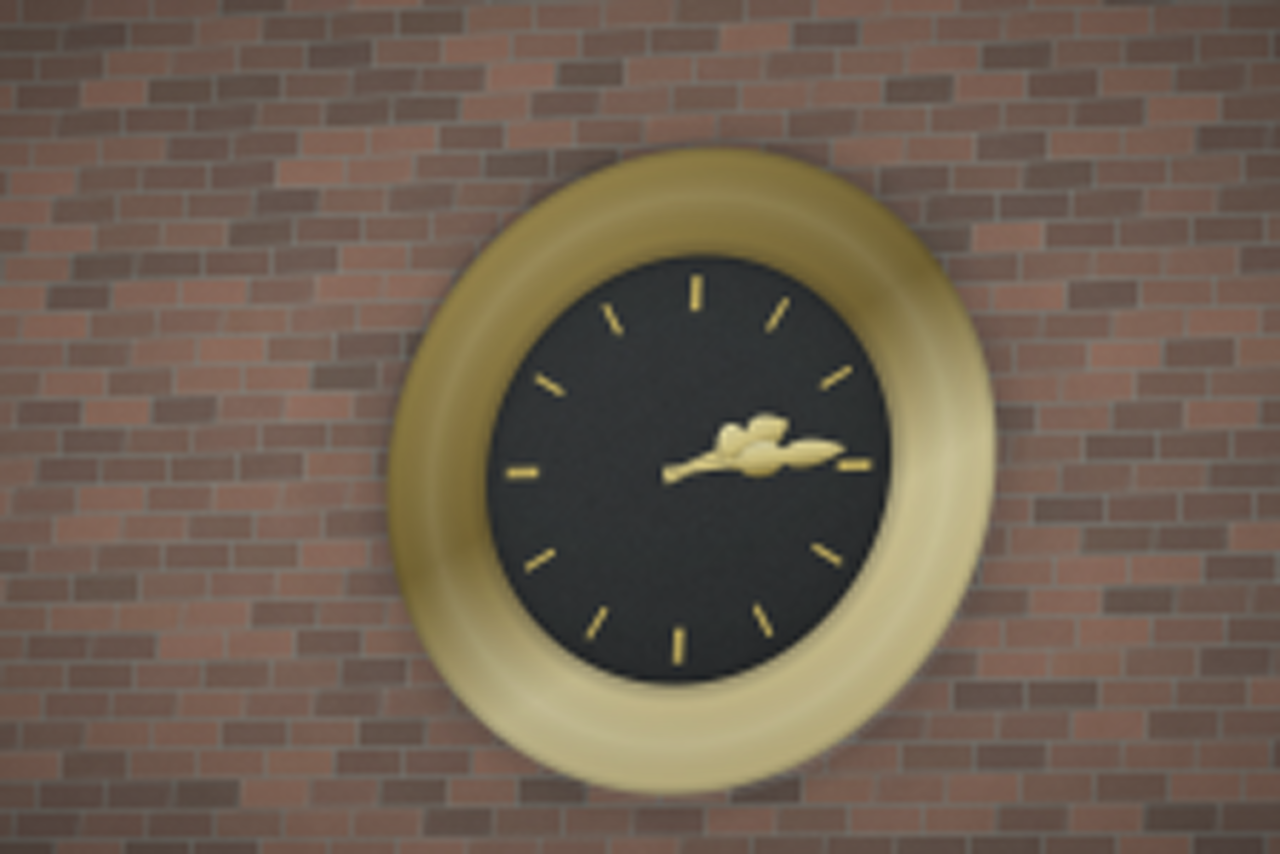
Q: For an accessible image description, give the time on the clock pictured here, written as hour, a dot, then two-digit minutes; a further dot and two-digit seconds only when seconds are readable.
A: 2.14
